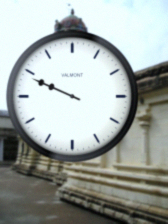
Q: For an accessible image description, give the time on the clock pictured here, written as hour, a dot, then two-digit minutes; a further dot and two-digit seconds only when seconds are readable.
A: 9.49
